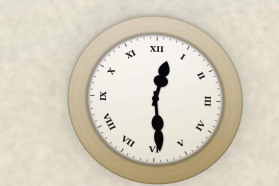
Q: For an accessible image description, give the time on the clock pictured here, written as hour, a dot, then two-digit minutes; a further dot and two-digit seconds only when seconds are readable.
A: 12.29
